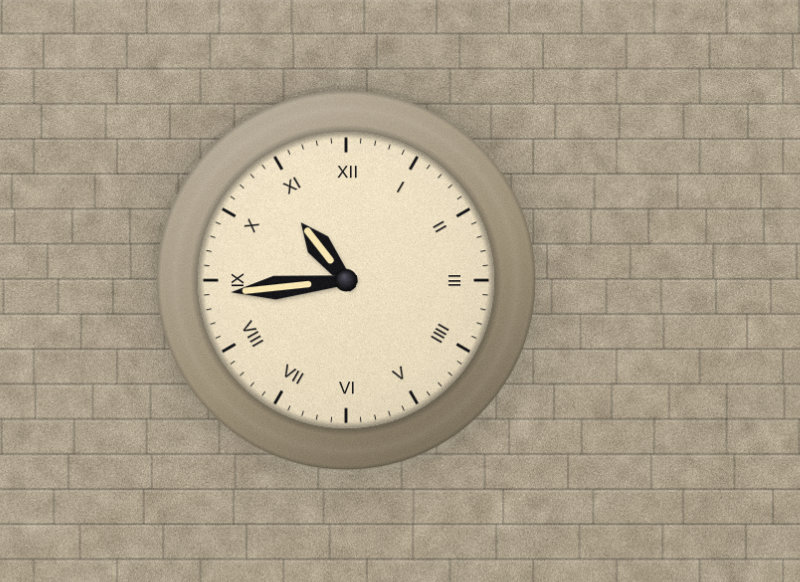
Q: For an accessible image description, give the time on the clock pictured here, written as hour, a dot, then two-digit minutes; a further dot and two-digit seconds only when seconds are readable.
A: 10.44
